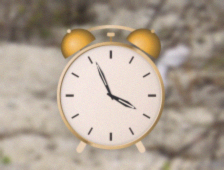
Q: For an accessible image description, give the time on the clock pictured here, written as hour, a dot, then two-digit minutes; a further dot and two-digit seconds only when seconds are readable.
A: 3.56
